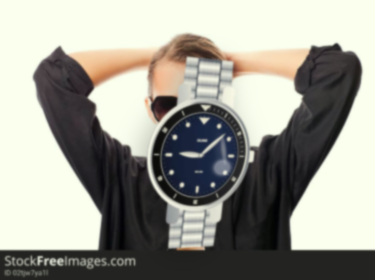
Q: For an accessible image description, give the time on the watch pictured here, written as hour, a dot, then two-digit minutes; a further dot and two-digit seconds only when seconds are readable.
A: 9.08
